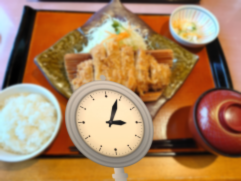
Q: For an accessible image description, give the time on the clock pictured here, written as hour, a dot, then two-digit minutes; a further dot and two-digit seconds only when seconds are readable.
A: 3.04
